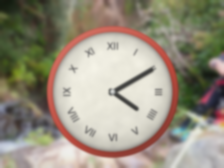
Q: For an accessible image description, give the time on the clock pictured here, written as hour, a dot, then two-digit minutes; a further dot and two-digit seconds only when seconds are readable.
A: 4.10
